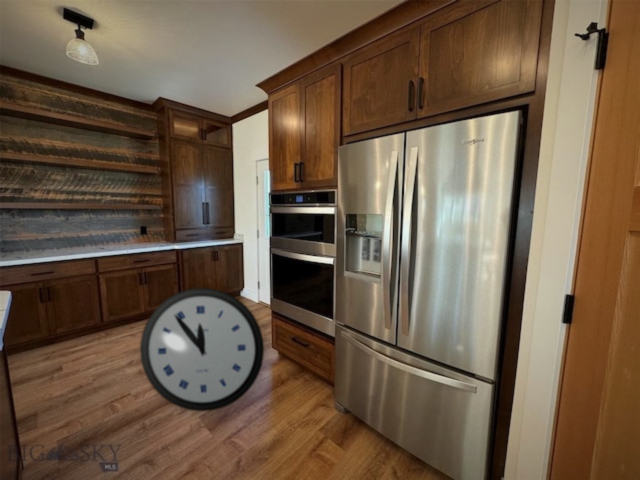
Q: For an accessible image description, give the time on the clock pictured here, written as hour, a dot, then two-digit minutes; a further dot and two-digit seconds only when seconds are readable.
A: 11.54
